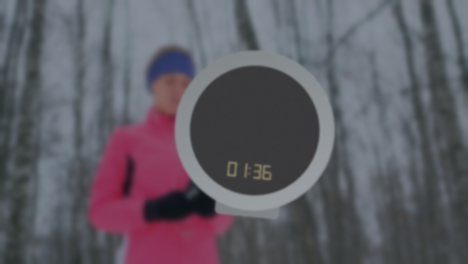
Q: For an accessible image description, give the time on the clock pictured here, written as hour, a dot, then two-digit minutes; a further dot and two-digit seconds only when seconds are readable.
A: 1.36
